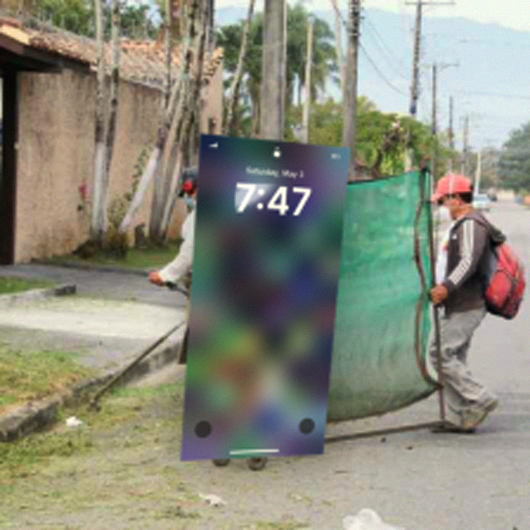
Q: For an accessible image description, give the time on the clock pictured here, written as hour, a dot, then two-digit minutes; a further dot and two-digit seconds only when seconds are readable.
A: 7.47
